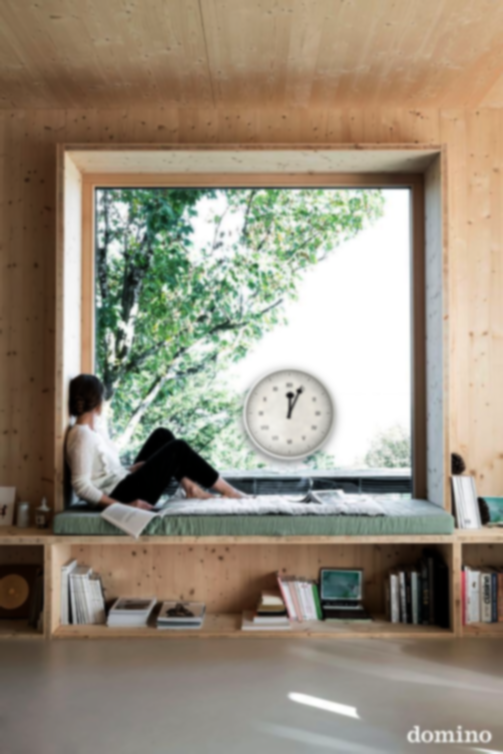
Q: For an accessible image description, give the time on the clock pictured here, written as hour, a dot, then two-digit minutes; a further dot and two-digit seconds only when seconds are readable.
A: 12.04
